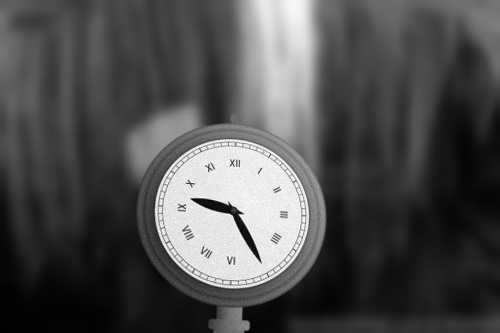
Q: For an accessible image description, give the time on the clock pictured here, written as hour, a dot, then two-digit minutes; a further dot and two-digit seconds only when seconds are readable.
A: 9.25
